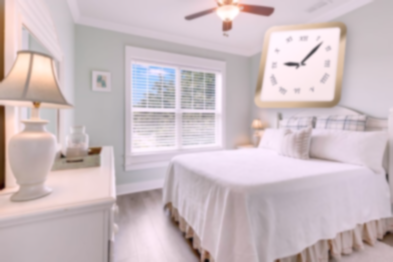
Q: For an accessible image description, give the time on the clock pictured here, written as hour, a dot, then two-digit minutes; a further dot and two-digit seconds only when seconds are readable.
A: 9.07
